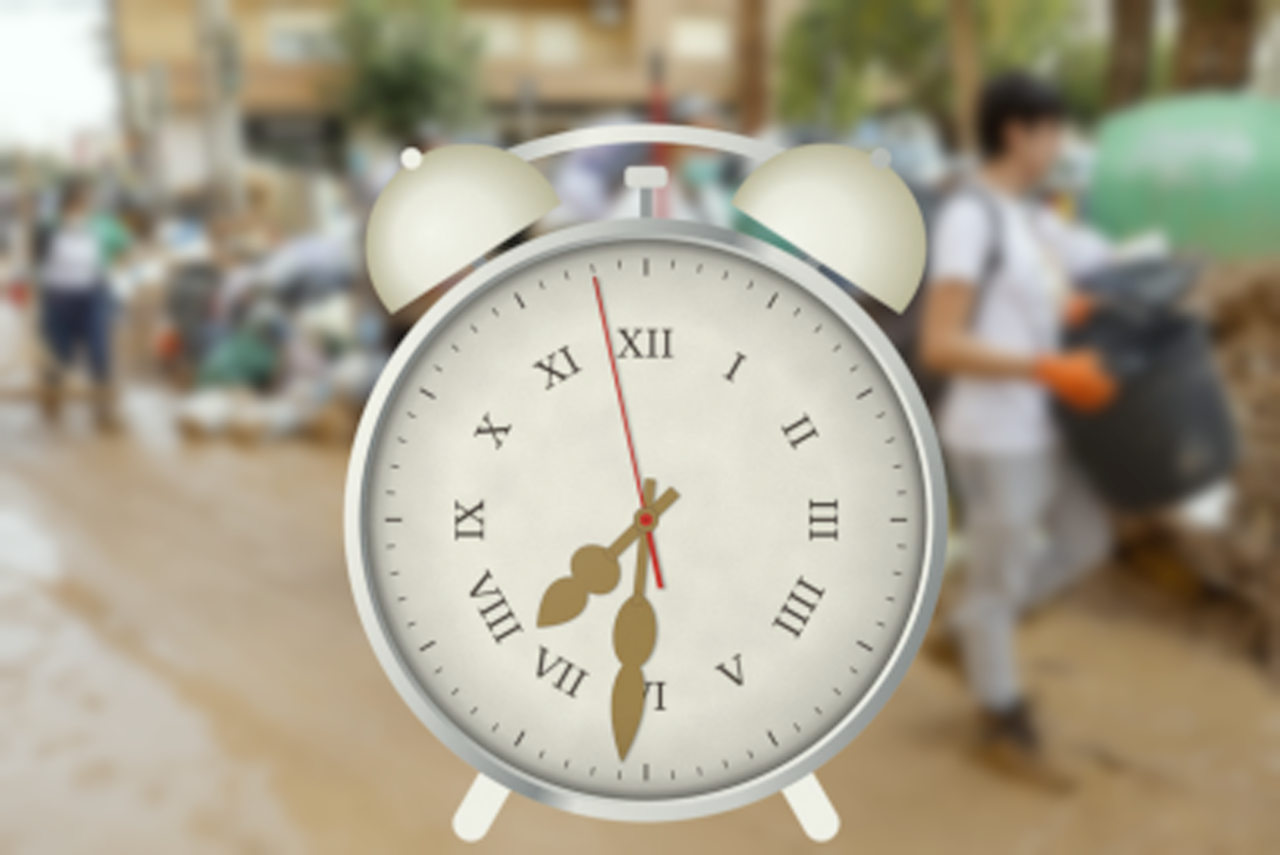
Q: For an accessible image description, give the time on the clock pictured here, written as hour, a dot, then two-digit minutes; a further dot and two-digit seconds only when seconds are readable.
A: 7.30.58
